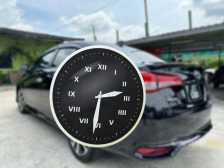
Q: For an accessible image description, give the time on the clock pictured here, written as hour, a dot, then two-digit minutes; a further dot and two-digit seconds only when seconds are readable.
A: 2.31
